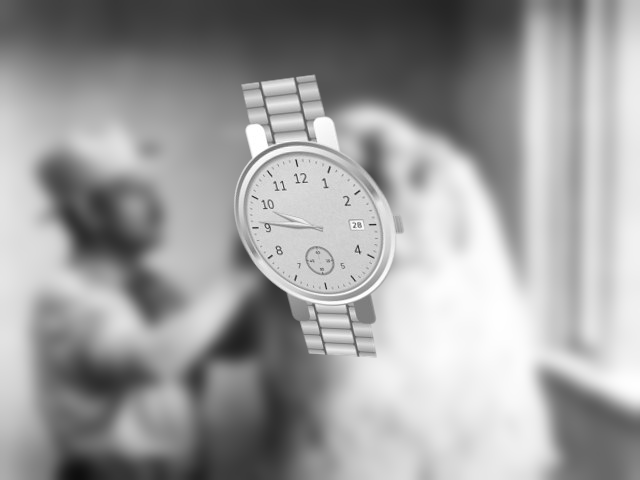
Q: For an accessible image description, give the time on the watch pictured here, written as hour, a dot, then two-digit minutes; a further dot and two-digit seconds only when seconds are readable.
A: 9.46
